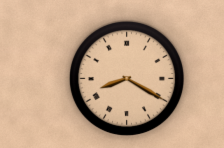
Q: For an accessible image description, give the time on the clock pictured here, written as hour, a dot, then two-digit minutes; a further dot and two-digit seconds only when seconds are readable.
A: 8.20
